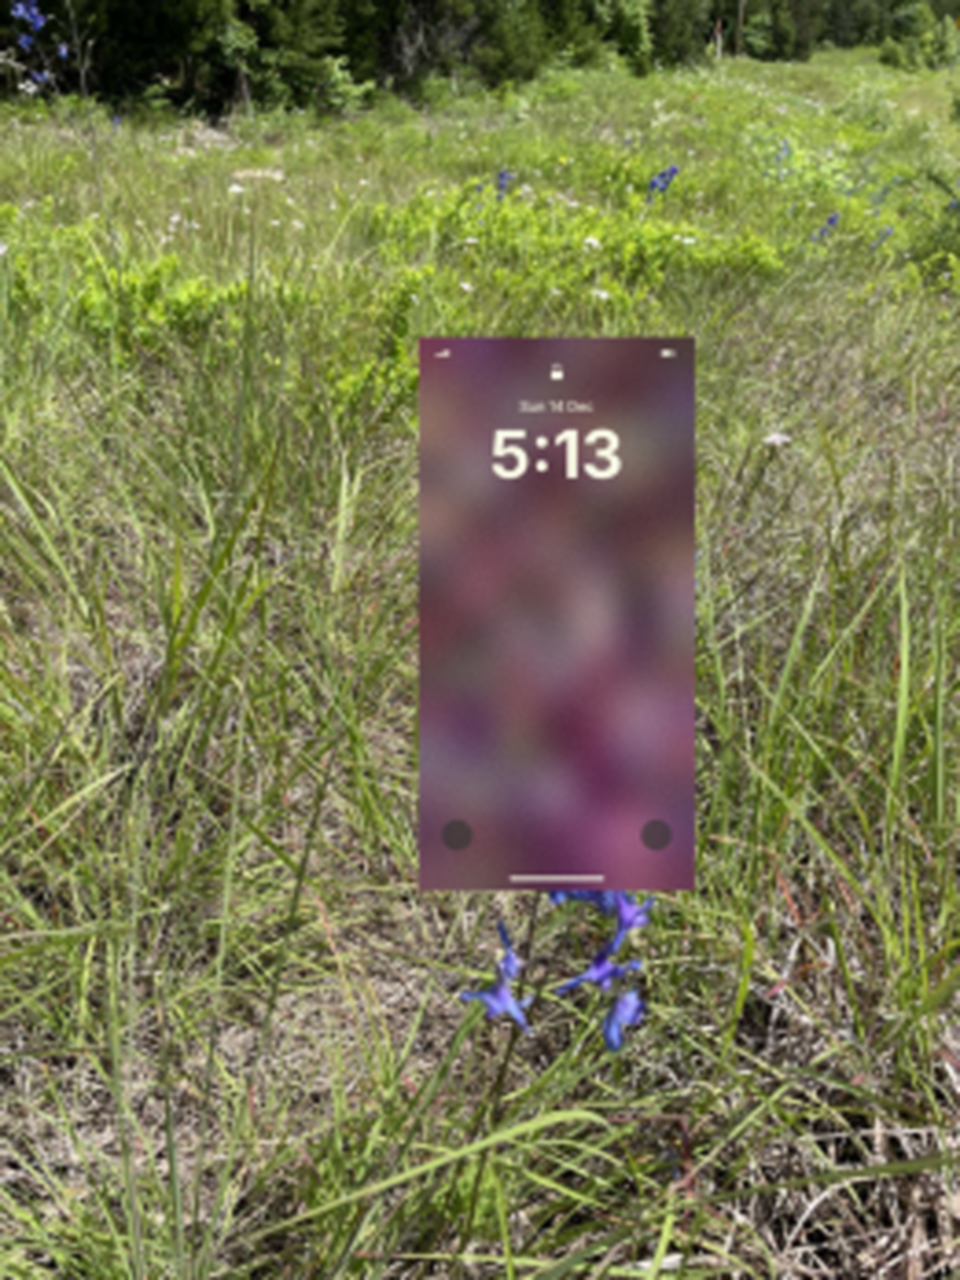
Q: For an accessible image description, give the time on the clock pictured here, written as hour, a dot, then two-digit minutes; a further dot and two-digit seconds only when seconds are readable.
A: 5.13
